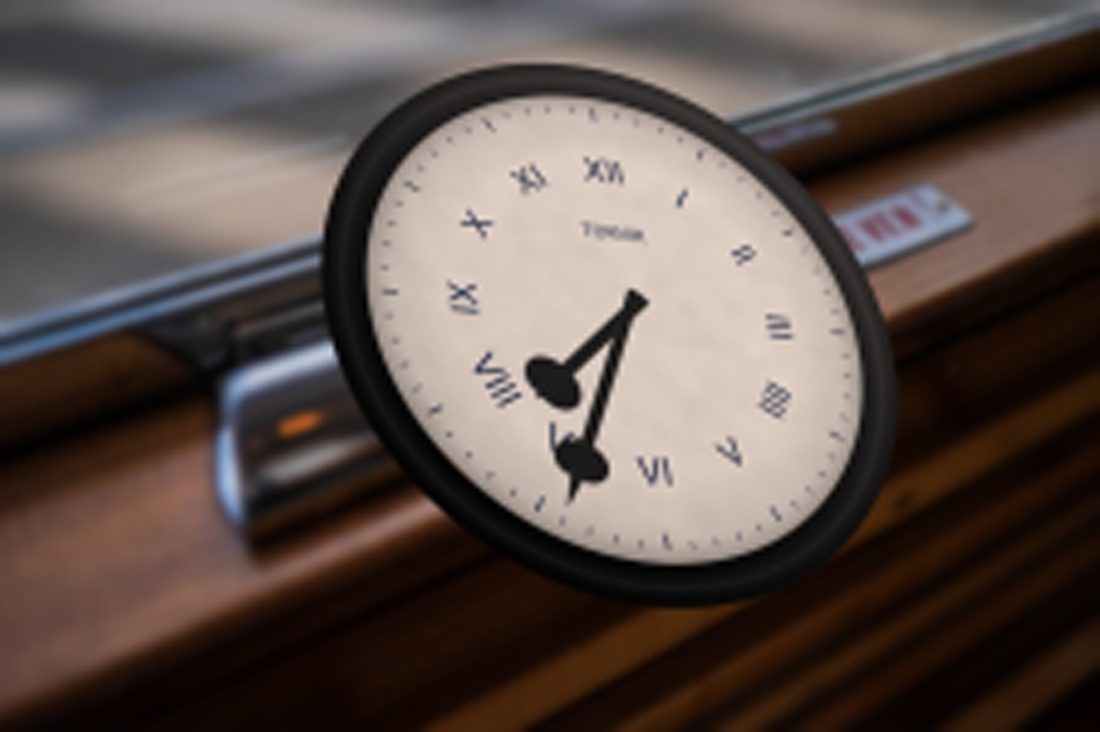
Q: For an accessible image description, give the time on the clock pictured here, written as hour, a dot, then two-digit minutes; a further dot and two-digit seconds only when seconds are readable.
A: 7.34
